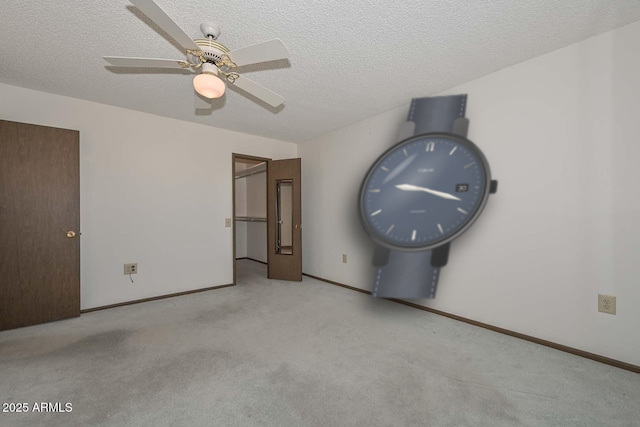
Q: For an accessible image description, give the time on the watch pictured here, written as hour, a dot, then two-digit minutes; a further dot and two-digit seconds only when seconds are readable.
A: 9.18
